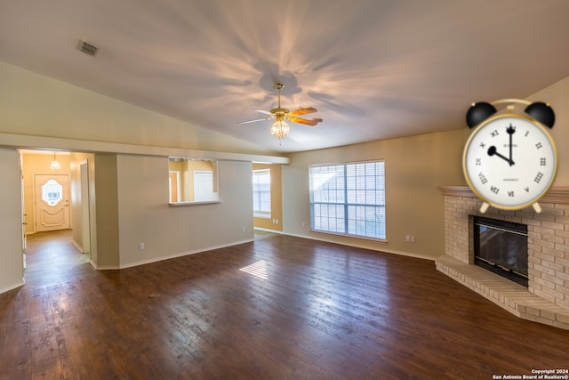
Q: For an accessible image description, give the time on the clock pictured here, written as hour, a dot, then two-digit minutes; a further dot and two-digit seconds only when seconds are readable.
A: 10.00
